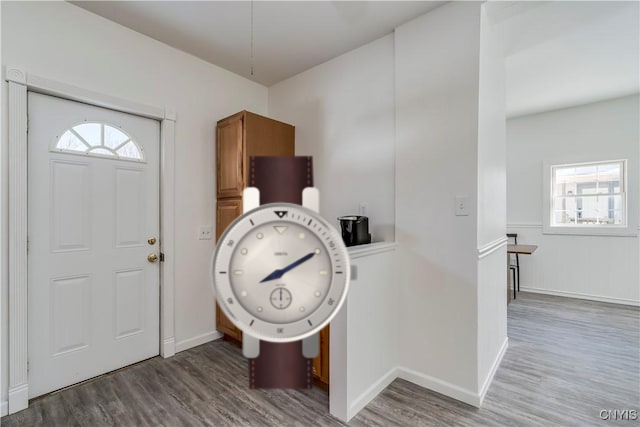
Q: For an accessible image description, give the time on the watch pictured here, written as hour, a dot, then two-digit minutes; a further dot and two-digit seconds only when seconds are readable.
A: 8.10
